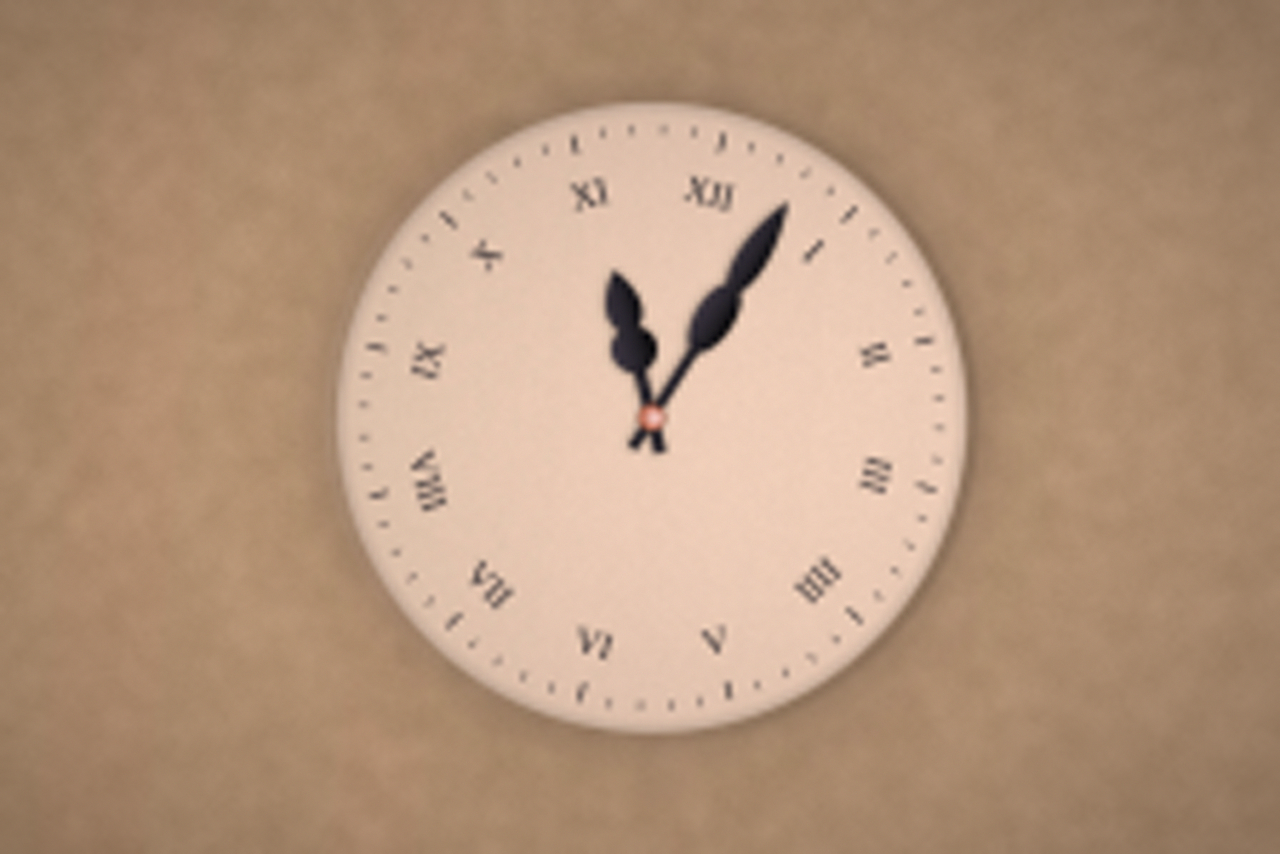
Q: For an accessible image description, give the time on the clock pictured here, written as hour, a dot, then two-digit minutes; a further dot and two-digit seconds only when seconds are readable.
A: 11.03
